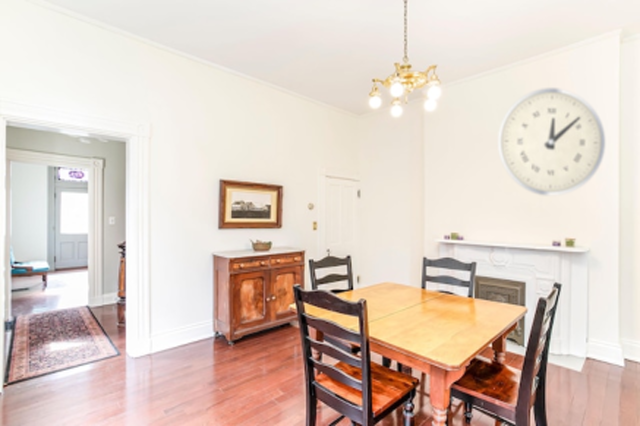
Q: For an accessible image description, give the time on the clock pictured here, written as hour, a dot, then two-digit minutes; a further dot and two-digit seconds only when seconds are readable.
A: 12.08
